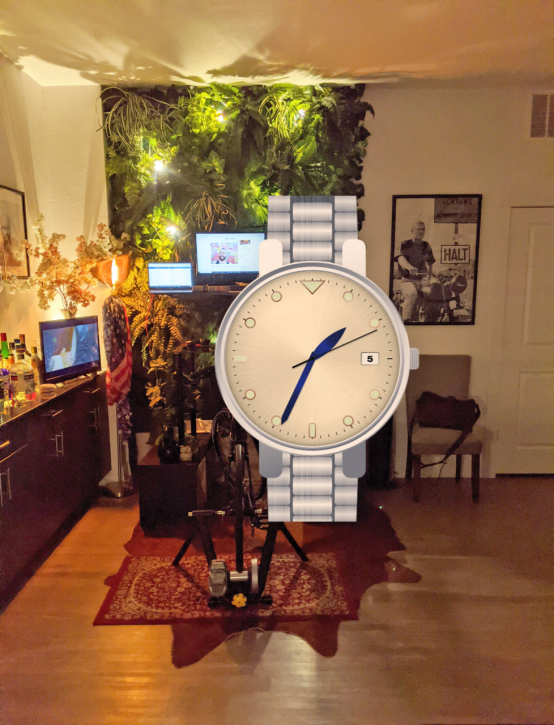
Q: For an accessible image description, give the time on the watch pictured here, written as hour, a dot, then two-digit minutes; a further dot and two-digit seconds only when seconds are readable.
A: 1.34.11
